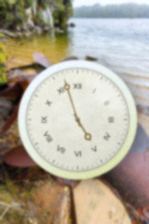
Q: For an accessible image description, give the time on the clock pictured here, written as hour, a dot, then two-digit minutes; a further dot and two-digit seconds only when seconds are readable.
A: 4.57
